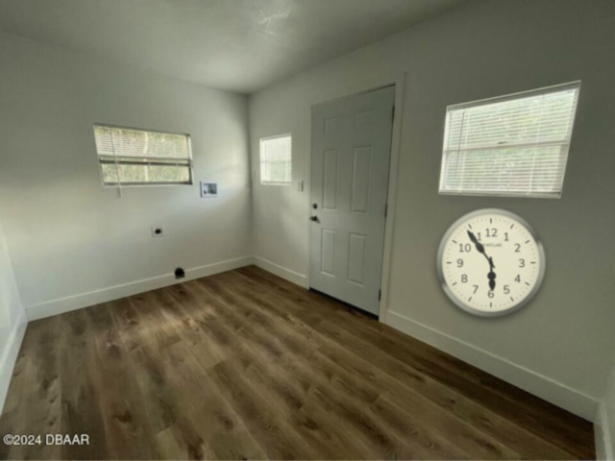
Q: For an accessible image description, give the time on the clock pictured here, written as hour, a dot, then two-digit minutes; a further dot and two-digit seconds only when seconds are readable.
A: 5.54
